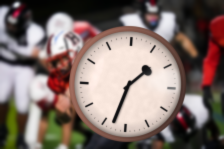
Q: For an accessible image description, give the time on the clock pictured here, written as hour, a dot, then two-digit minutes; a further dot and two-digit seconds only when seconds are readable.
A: 1.33
